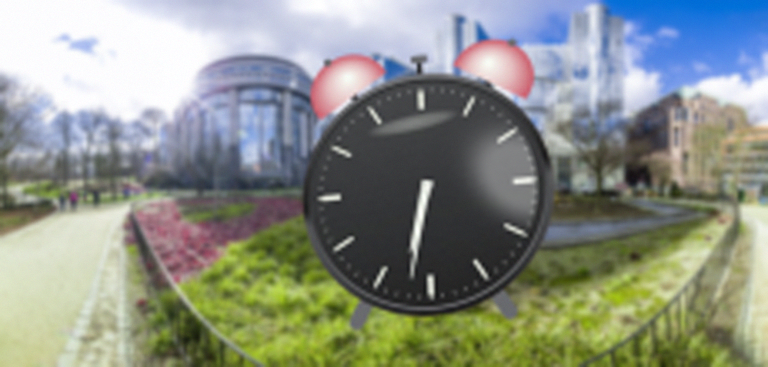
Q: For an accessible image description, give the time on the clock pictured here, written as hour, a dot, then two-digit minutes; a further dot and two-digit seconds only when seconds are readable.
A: 6.32
